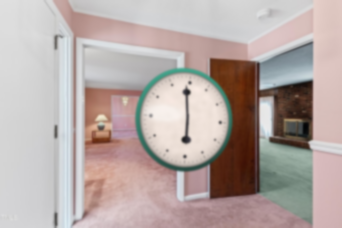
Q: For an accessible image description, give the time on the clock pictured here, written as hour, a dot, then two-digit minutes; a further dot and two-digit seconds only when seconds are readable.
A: 5.59
